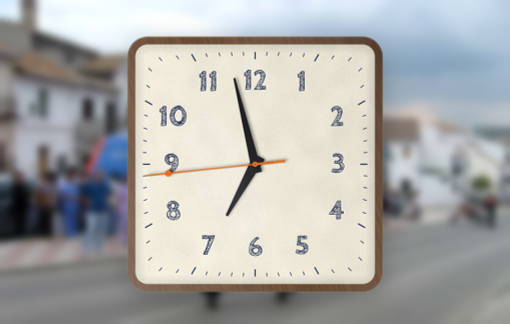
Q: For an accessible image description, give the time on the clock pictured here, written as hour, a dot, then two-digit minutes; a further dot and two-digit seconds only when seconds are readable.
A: 6.57.44
